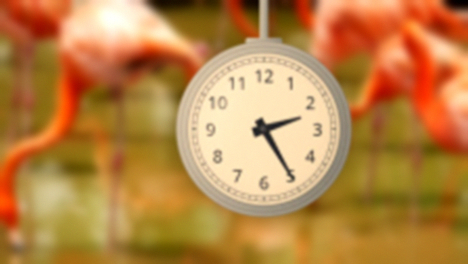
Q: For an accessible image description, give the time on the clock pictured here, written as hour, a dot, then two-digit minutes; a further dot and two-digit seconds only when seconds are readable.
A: 2.25
